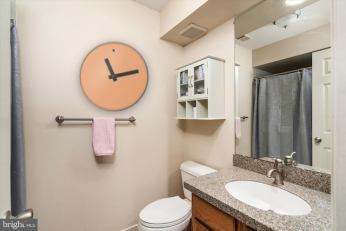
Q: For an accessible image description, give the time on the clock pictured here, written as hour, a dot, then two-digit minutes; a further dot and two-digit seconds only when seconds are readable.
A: 11.13
